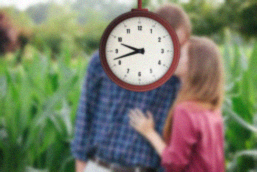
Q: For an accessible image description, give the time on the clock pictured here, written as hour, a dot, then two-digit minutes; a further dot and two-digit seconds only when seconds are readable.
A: 9.42
